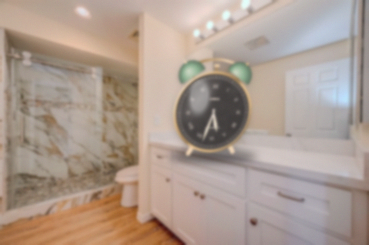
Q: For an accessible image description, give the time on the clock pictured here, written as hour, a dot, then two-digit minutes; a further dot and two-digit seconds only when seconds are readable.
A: 5.33
